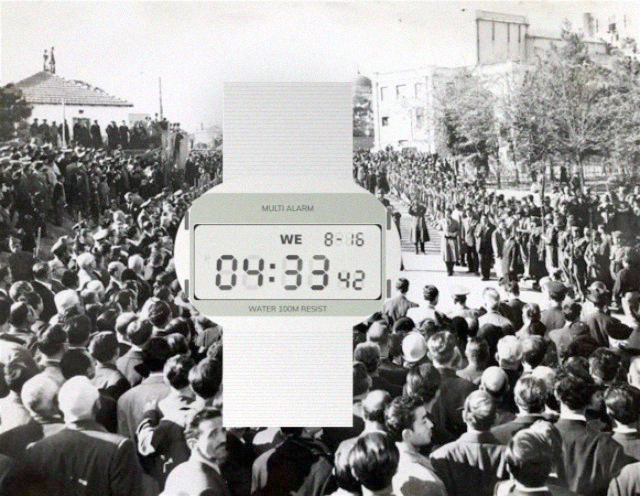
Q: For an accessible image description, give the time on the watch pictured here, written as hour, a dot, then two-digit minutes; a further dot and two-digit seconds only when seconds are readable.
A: 4.33.42
